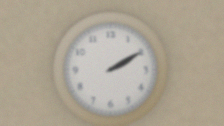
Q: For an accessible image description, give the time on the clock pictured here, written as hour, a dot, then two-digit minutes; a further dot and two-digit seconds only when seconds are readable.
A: 2.10
